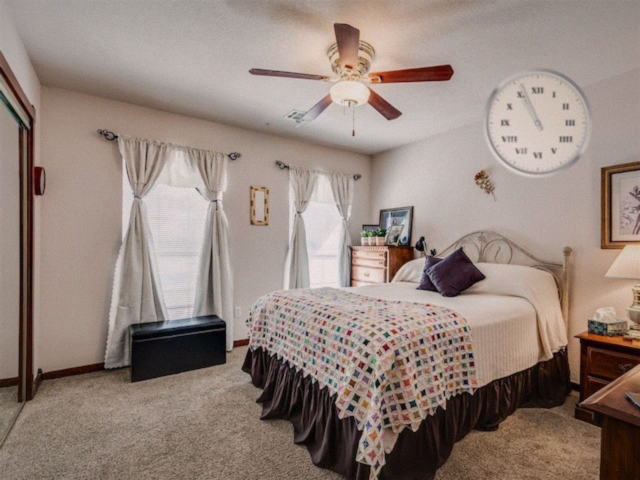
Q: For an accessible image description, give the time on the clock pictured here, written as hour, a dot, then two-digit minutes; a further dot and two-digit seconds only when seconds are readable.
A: 10.56
